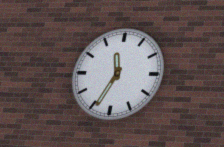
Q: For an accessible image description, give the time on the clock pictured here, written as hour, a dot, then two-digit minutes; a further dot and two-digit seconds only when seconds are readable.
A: 11.34
